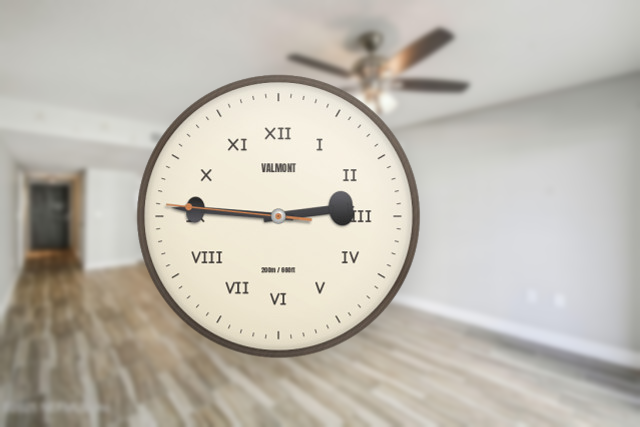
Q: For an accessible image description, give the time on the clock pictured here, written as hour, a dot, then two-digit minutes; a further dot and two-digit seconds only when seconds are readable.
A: 2.45.46
